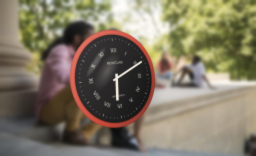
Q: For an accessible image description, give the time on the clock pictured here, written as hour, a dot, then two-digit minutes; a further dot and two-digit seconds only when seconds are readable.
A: 6.11
